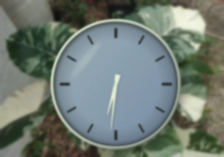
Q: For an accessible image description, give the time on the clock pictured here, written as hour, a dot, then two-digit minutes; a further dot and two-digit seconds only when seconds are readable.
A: 6.31
